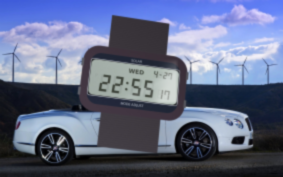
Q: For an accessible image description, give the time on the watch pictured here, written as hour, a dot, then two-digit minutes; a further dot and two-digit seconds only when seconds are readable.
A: 22.55
